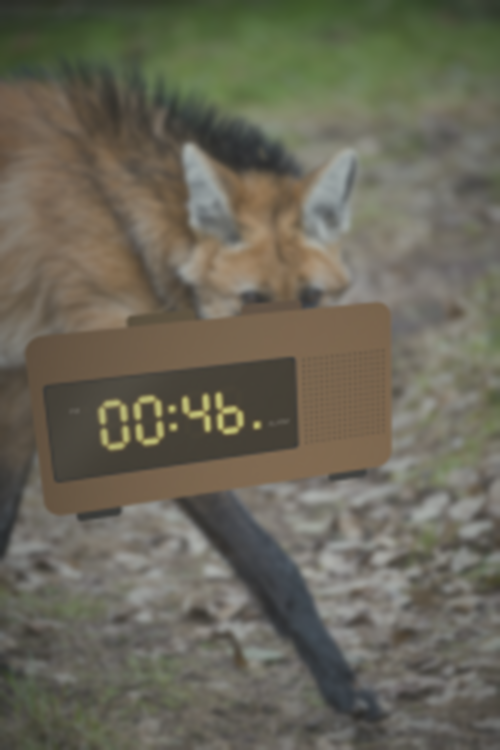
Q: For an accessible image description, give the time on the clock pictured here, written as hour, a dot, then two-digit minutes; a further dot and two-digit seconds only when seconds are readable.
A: 0.46
